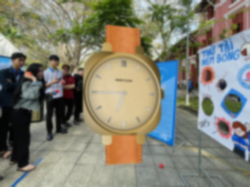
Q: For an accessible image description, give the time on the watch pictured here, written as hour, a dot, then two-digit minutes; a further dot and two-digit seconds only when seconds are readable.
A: 6.45
